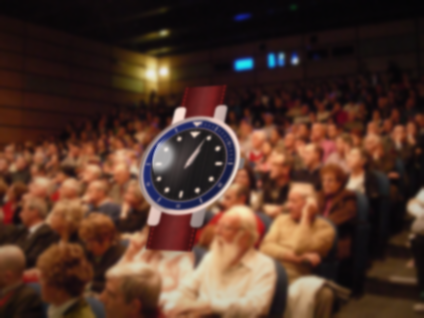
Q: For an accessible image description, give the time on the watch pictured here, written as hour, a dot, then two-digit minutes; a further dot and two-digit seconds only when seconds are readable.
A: 1.04
